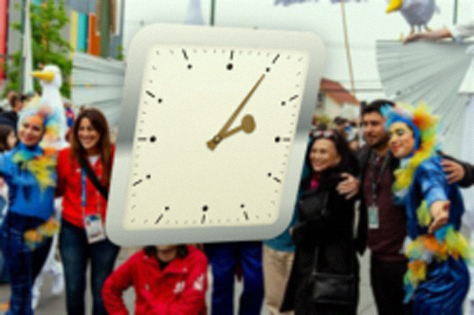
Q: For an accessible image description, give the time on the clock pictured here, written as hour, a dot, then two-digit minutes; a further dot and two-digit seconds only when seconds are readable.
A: 2.05
